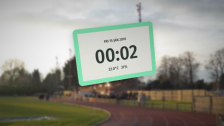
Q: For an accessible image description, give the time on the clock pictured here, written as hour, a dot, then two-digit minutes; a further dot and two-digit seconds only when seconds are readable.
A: 0.02
